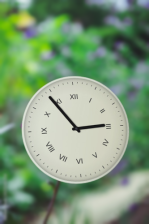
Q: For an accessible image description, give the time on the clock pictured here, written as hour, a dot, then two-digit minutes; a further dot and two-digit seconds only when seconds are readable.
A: 2.54
